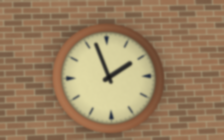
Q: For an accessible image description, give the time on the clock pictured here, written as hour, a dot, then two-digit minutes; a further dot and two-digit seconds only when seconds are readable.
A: 1.57
